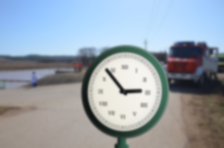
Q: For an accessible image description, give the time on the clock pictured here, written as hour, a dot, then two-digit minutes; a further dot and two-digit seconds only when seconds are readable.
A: 2.53
